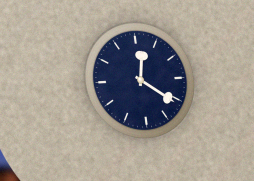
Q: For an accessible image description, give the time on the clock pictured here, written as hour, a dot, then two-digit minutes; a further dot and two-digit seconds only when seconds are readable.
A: 12.21
